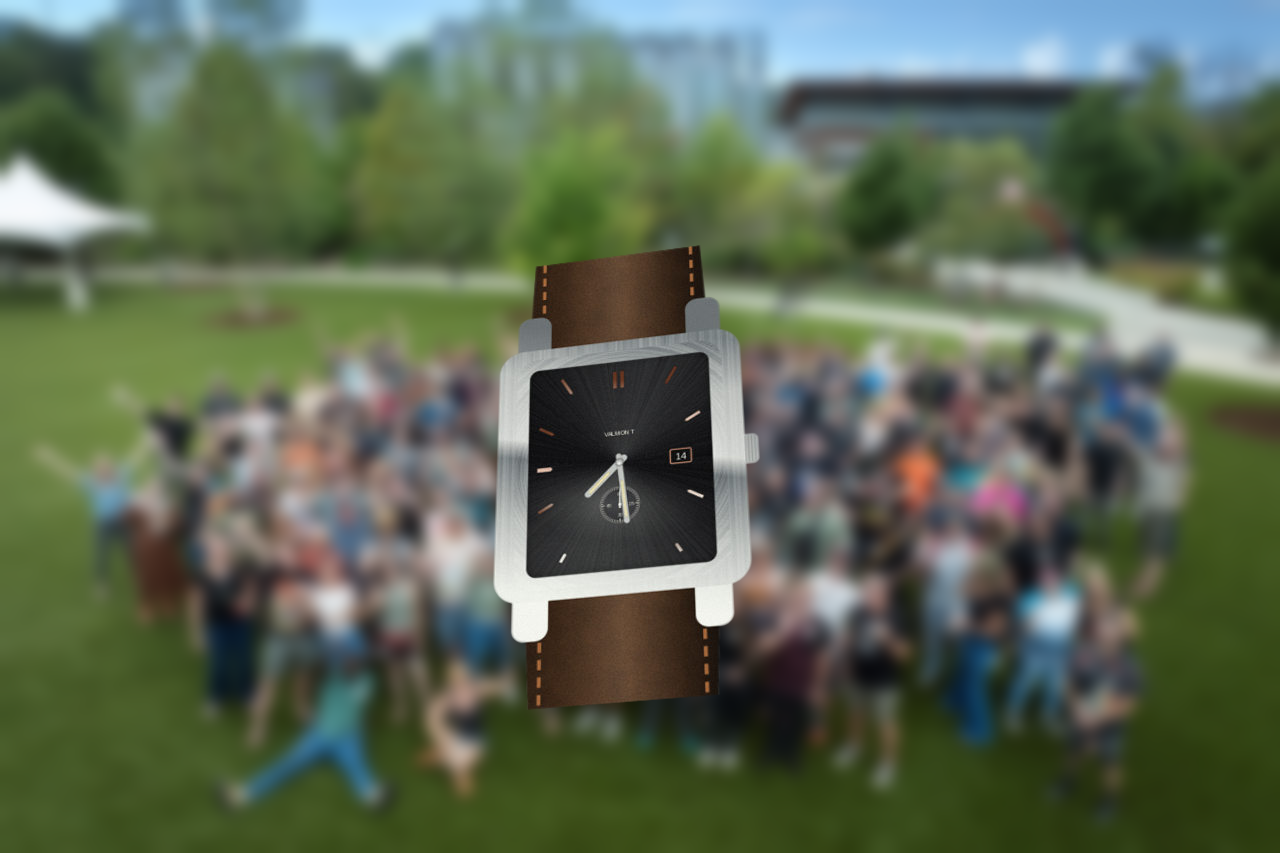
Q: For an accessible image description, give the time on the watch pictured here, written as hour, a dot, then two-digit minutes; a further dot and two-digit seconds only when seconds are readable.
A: 7.29
